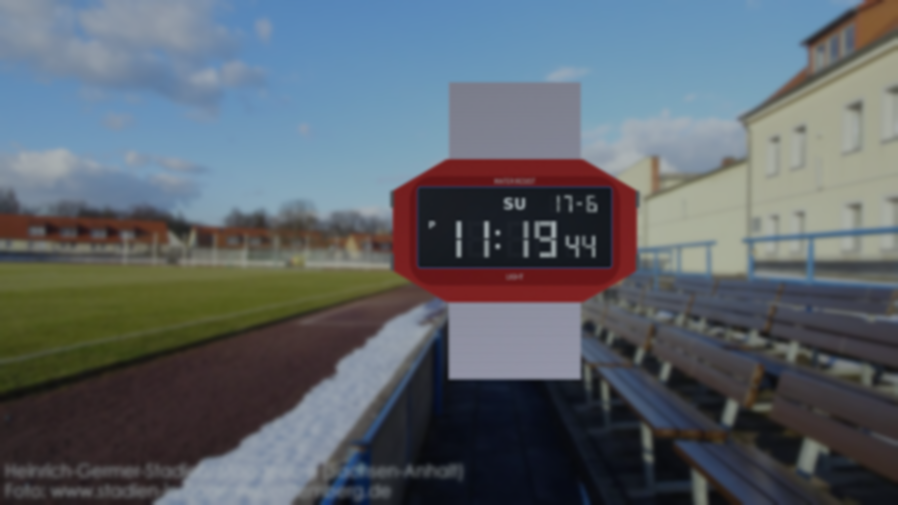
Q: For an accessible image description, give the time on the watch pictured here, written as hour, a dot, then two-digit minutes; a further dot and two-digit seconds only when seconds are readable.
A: 11.19.44
